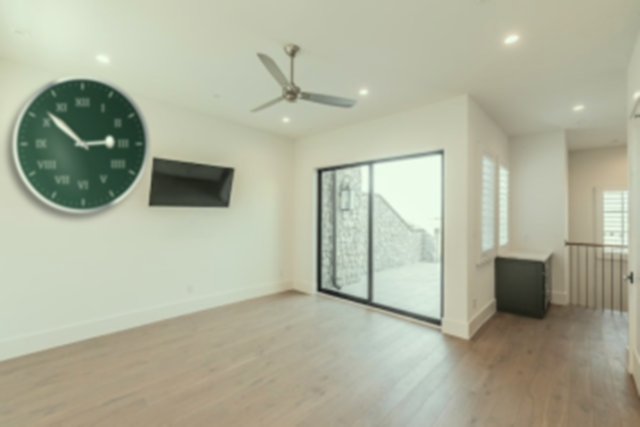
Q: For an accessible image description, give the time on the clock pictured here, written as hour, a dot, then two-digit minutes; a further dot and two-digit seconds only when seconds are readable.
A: 2.52
